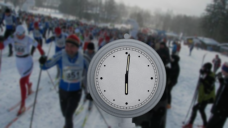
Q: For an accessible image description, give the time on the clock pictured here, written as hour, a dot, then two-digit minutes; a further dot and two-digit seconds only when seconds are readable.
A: 6.01
